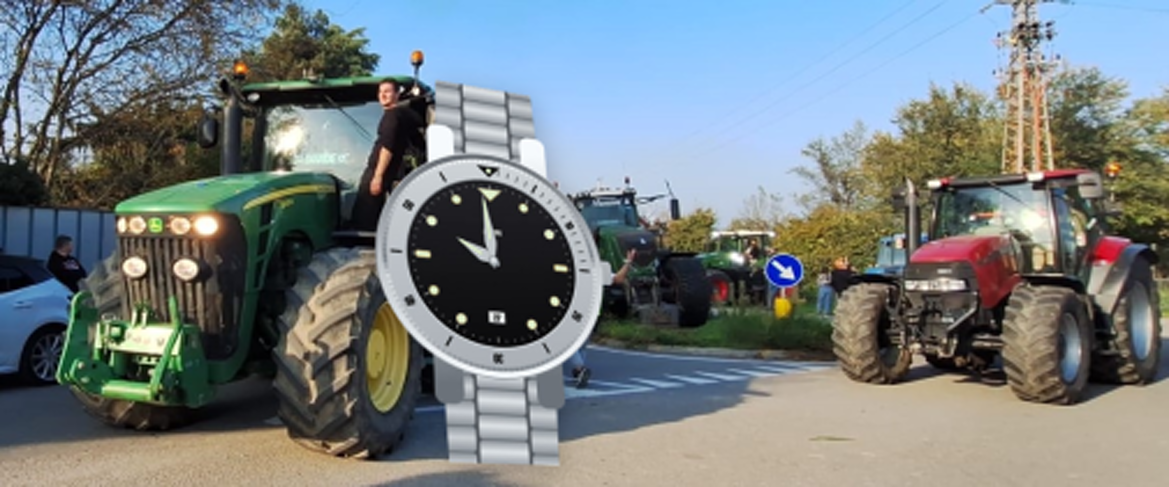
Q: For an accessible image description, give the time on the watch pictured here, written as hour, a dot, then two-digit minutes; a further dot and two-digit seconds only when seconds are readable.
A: 9.59
